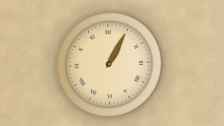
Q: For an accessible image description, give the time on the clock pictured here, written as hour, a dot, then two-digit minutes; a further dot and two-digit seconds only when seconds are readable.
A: 1.05
